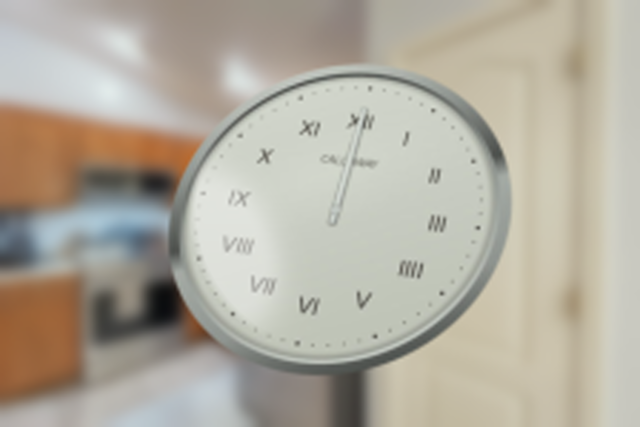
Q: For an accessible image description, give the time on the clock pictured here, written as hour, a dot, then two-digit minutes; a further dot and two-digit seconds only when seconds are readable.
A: 12.00
